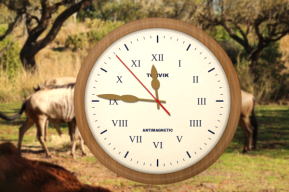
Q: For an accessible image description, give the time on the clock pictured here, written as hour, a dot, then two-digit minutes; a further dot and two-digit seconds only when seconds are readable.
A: 11.45.53
